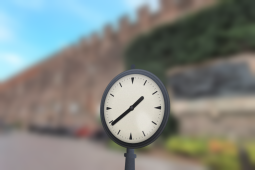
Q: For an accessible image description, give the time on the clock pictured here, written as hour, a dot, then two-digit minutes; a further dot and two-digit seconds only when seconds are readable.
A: 1.39
